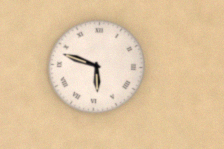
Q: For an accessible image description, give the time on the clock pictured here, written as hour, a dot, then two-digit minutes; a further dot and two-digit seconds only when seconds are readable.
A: 5.48
